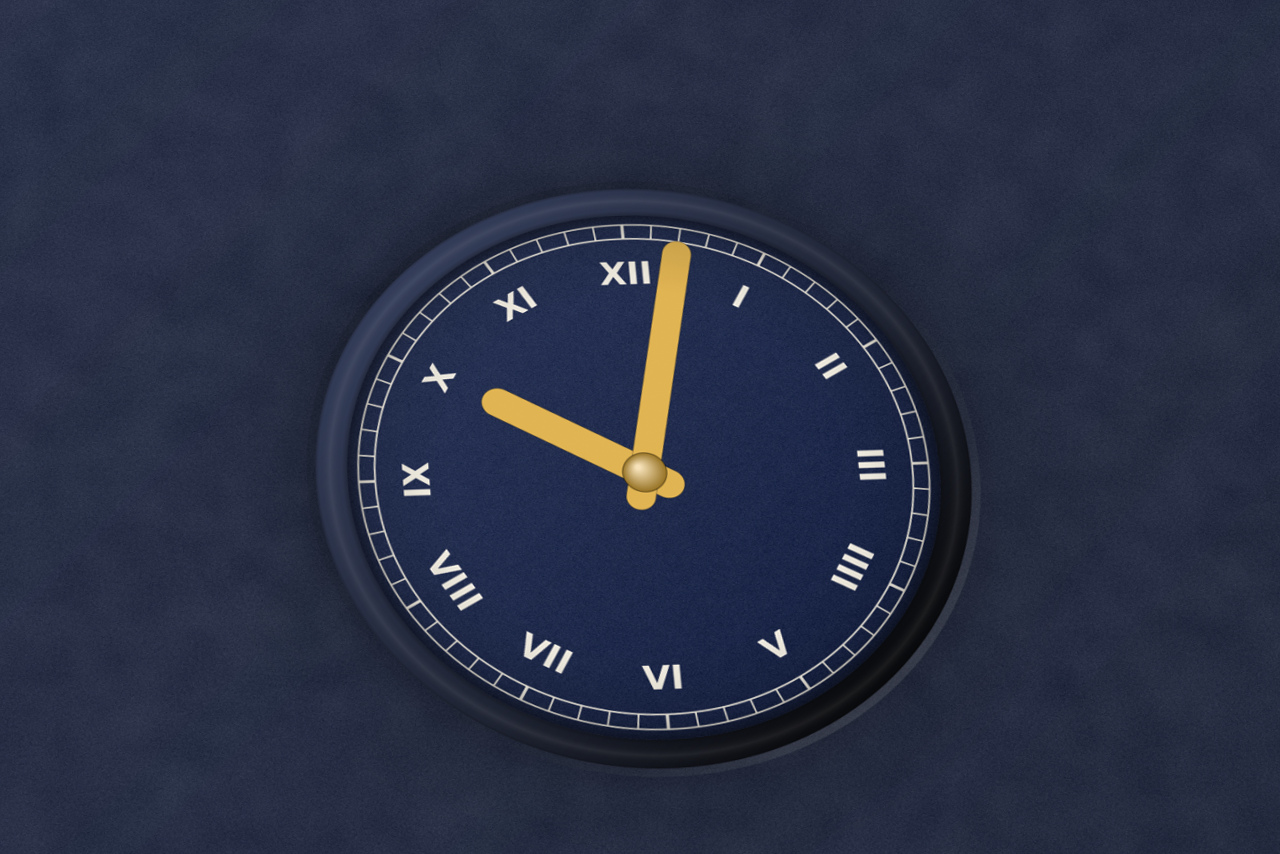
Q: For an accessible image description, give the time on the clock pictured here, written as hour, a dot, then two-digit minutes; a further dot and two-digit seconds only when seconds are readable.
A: 10.02
